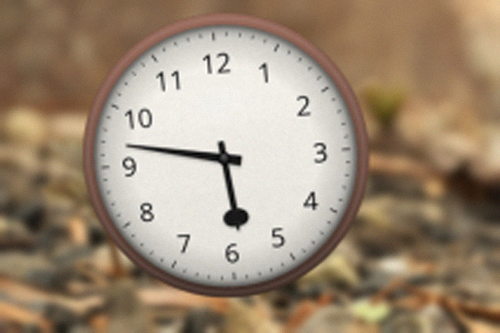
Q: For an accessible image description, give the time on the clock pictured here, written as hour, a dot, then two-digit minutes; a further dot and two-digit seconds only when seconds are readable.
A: 5.47
